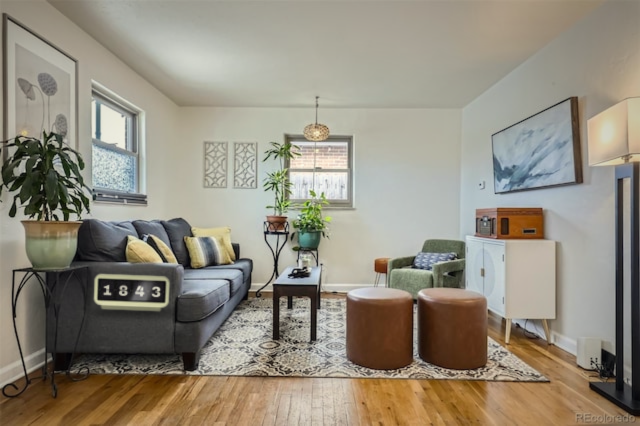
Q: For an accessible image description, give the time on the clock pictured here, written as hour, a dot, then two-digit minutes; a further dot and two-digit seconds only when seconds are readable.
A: 18.43
